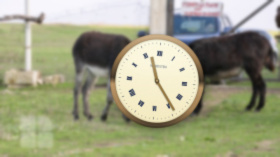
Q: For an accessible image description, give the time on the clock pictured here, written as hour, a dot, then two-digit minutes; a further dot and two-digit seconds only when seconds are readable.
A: 11.24
